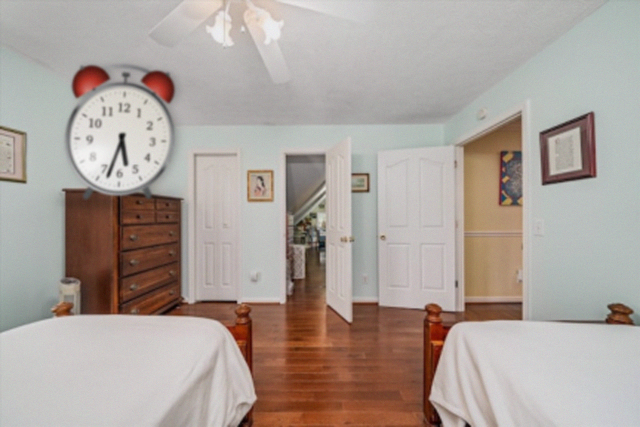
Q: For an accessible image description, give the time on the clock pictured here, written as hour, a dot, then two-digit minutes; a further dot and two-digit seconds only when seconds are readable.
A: 5.33
